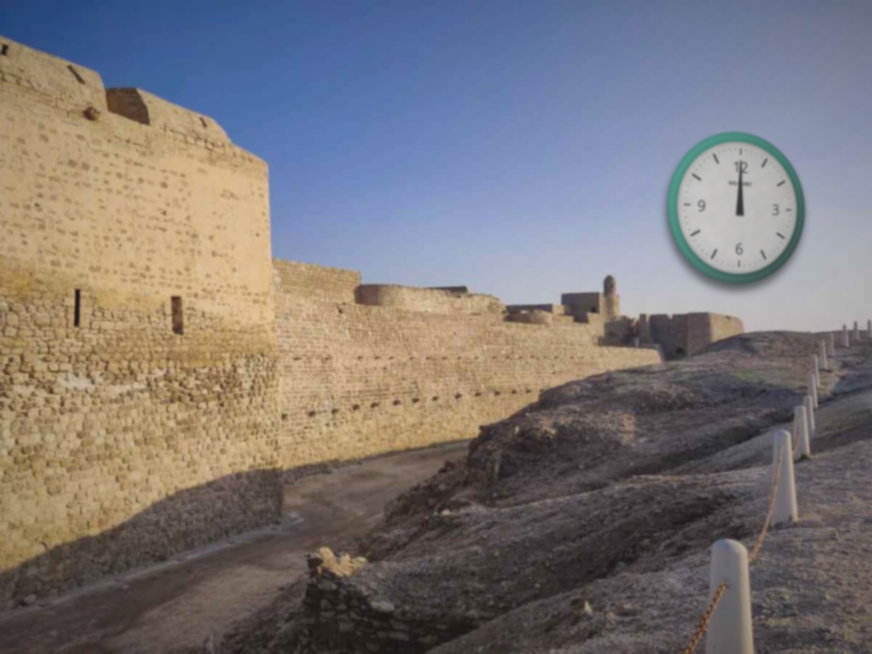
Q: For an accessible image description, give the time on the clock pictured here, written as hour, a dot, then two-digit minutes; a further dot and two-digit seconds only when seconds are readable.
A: 12.00
